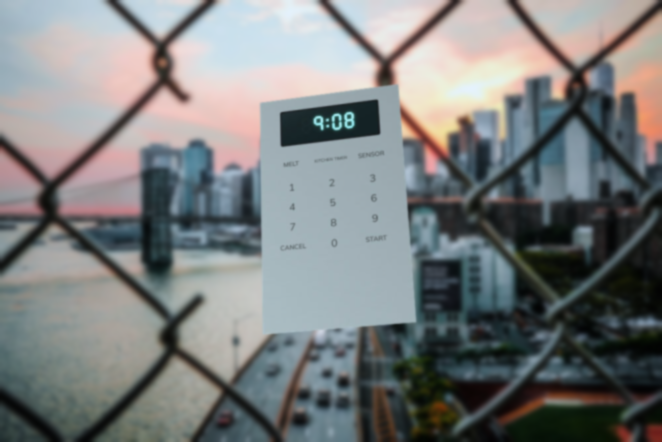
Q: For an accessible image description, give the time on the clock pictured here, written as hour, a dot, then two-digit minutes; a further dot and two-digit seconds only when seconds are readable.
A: 9.08
